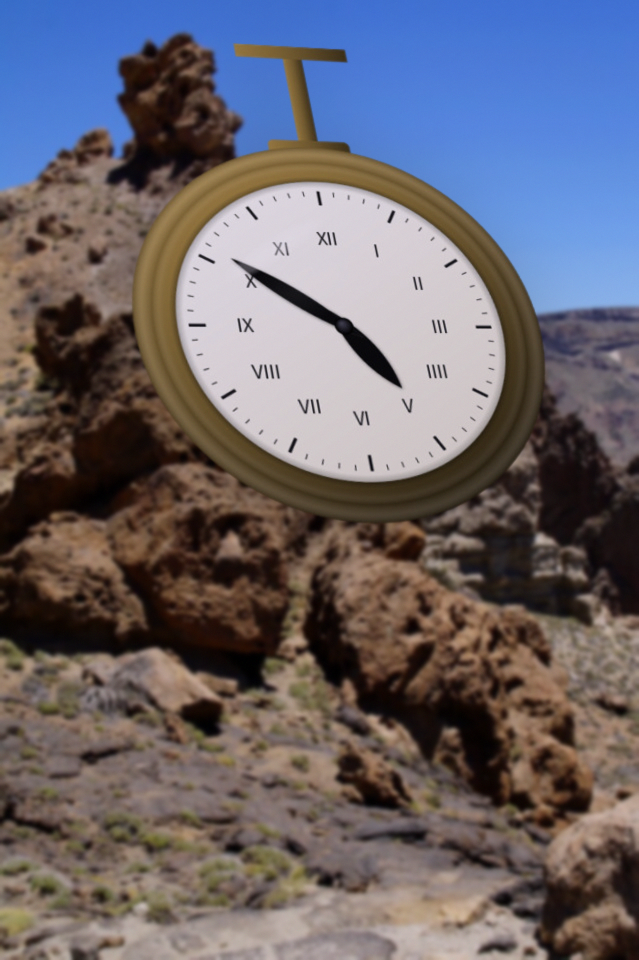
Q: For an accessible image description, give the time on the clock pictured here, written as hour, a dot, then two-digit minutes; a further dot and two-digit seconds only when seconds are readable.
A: 4.51
